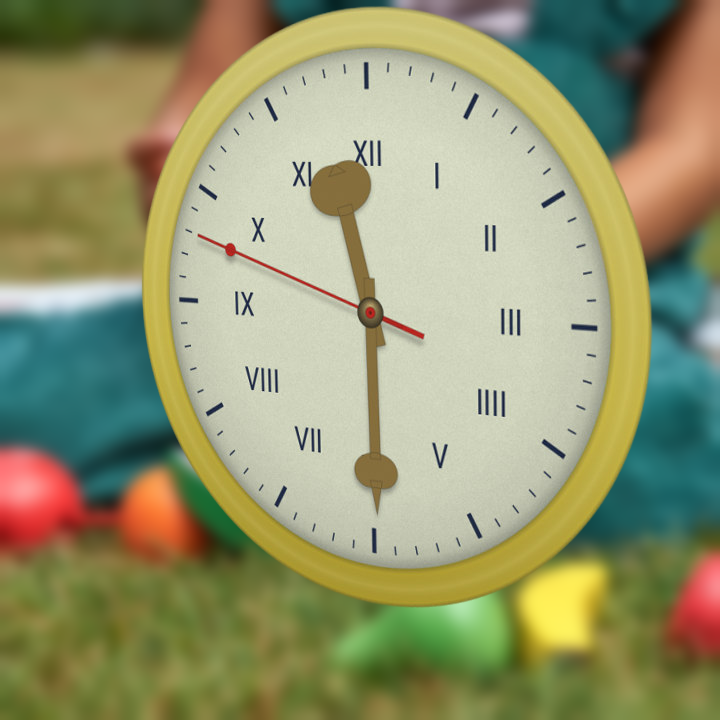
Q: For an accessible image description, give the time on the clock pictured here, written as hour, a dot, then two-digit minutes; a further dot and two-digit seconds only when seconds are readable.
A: 11.29.48
